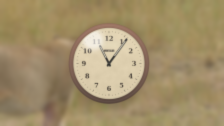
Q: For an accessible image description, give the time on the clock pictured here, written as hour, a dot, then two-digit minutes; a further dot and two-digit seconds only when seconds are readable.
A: 11.06
